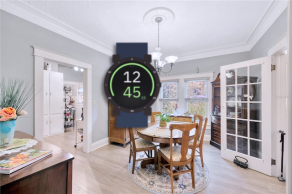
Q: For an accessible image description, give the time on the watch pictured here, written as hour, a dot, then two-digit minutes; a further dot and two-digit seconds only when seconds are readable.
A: 12.45
